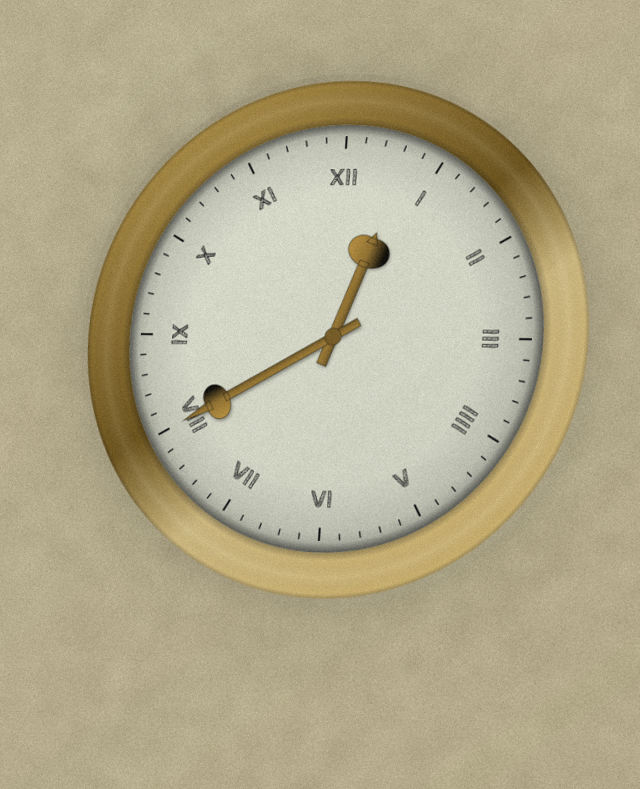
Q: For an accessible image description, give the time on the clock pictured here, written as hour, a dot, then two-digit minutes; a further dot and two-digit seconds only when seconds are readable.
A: 12.40
